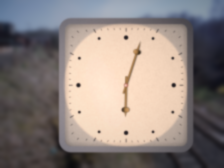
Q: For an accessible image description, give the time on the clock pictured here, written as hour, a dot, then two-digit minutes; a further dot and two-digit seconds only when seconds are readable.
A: 6.03
